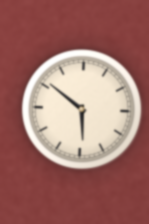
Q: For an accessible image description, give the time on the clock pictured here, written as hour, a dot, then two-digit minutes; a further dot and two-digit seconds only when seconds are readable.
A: 5.51
